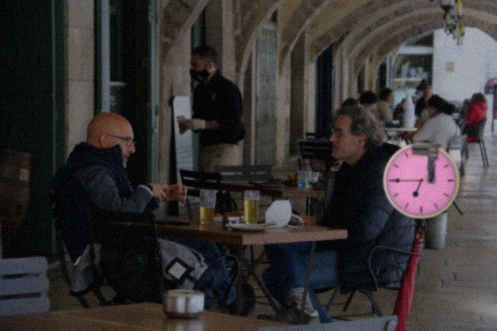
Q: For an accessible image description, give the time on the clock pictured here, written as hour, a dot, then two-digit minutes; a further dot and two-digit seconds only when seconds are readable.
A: 6.45
